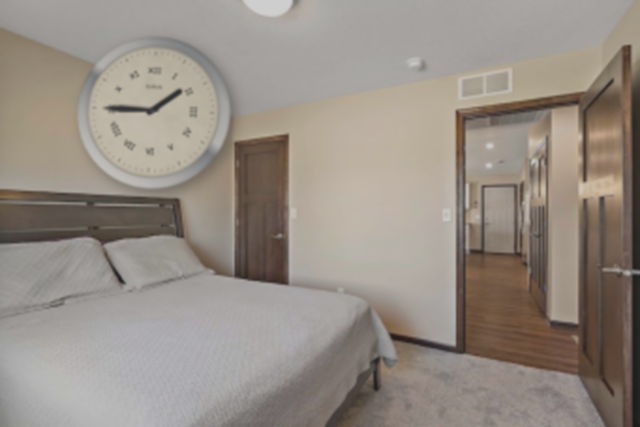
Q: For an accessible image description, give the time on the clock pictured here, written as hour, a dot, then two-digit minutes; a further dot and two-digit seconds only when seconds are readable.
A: 1.45
